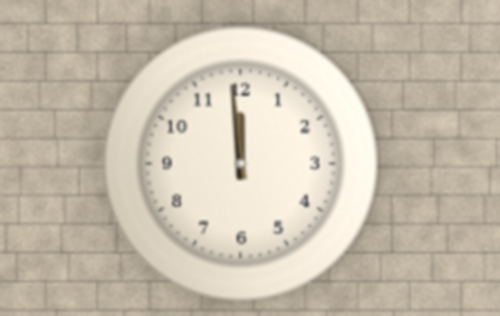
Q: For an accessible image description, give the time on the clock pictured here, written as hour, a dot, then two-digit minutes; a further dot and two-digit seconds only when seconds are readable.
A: 11.59
